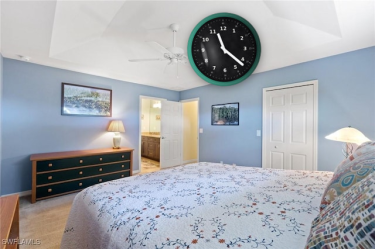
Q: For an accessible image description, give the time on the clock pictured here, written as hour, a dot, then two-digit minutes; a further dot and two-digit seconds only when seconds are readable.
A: 11.22
